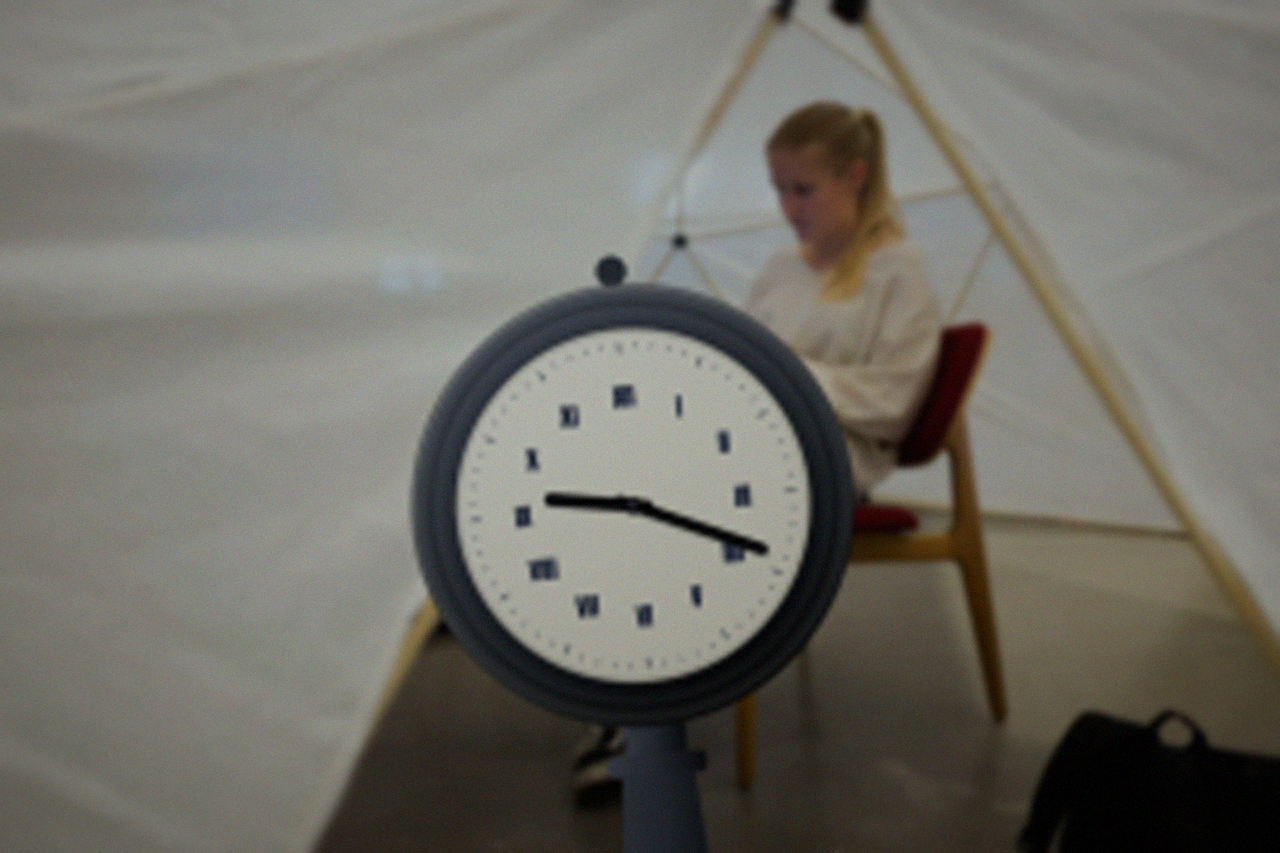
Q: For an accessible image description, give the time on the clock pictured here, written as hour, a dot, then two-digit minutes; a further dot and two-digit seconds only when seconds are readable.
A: 9.19
